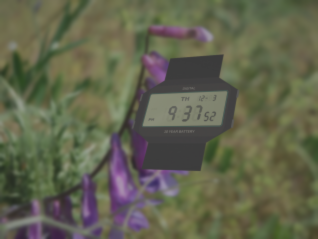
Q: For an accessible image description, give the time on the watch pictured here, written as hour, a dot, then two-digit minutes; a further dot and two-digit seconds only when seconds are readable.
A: 9.37.52
